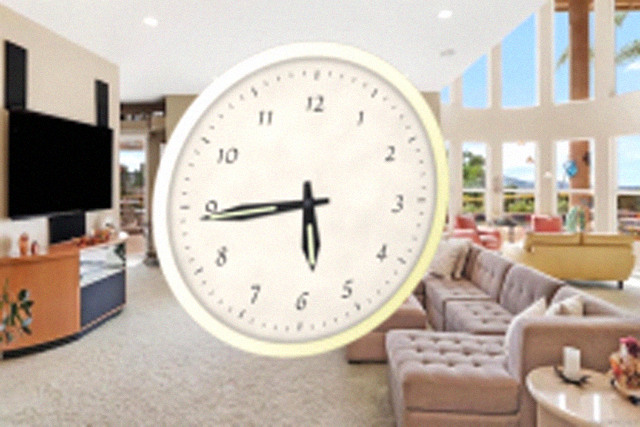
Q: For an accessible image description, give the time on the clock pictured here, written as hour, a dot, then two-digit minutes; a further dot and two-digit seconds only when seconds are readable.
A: 5.44
